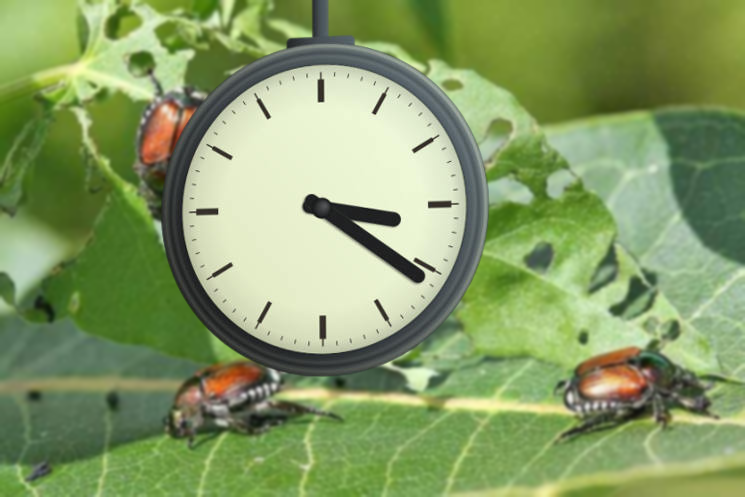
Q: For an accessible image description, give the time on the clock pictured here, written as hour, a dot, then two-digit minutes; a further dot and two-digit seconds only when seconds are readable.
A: 3.21
